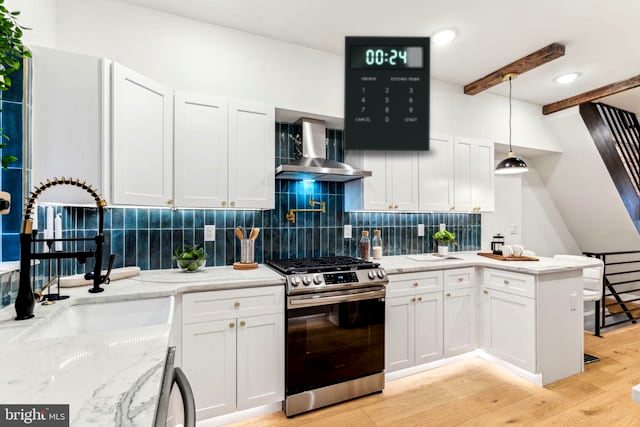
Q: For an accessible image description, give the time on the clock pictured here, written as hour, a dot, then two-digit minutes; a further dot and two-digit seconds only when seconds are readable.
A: 0.24
